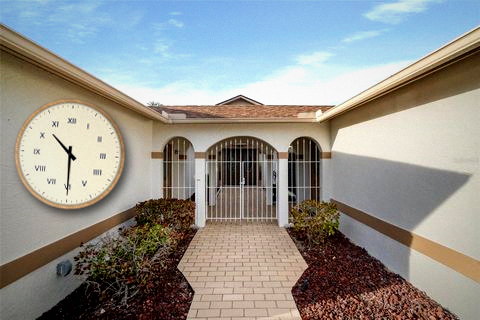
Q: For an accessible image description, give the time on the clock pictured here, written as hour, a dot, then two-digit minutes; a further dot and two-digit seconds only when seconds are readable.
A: 10.30
